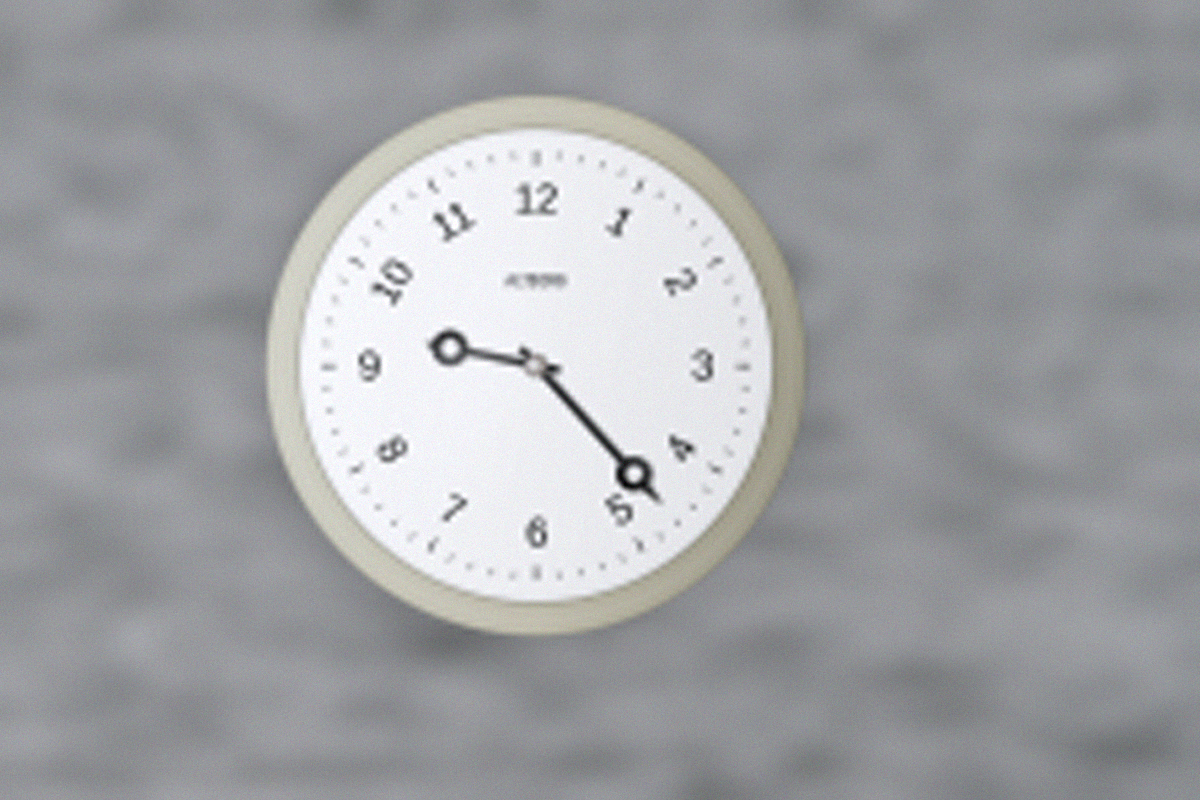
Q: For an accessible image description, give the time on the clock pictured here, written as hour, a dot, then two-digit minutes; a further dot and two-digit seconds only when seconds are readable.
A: 9.23
